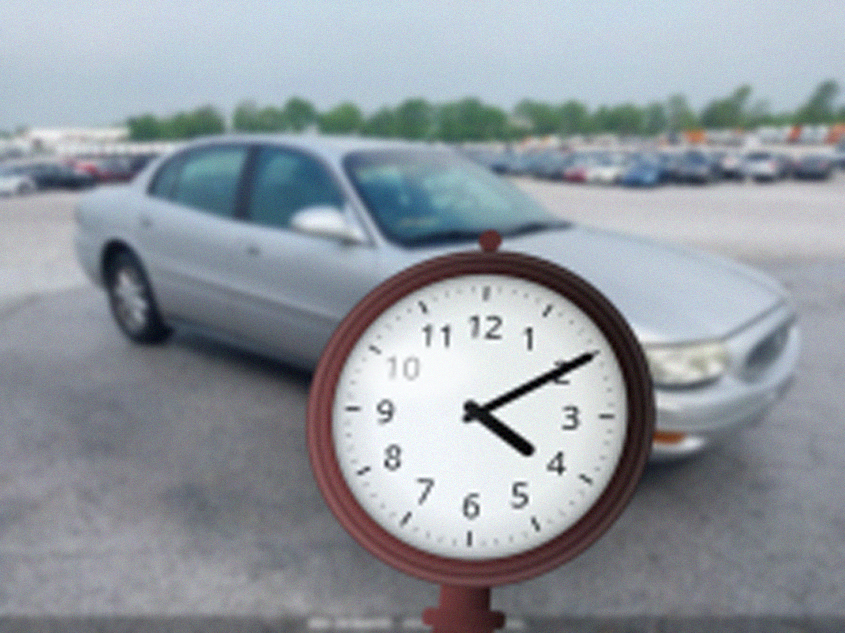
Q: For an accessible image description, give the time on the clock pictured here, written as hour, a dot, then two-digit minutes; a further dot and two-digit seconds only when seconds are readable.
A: 4.10
